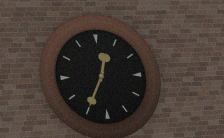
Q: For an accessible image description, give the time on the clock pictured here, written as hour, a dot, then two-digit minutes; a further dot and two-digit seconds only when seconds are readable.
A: 12.35
